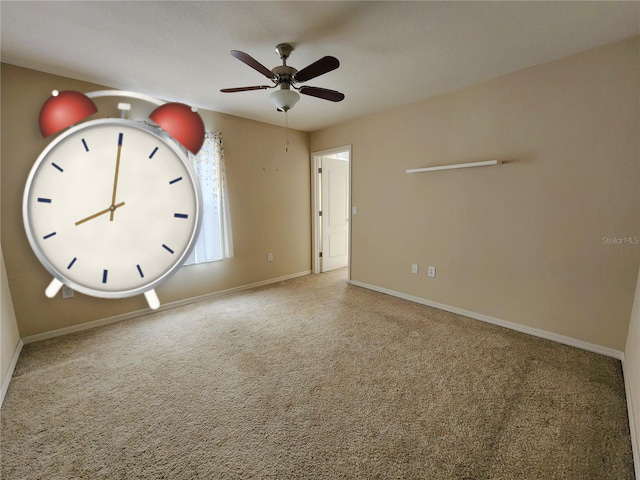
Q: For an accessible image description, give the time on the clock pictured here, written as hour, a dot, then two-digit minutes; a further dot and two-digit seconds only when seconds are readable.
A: 8.00
